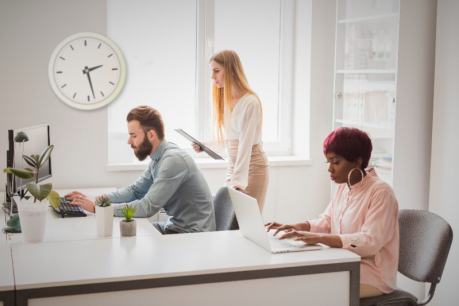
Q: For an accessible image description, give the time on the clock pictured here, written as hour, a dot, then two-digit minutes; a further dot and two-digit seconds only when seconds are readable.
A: 2.28
